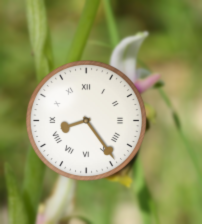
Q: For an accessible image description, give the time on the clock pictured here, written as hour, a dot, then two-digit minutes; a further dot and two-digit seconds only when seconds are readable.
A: 8.24
